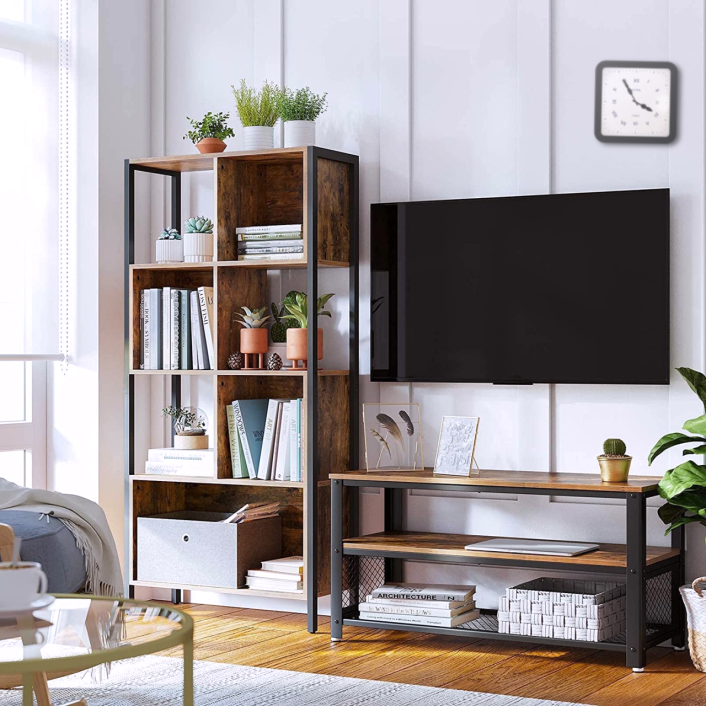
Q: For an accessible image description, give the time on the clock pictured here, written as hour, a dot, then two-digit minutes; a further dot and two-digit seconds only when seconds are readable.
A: 3.55
